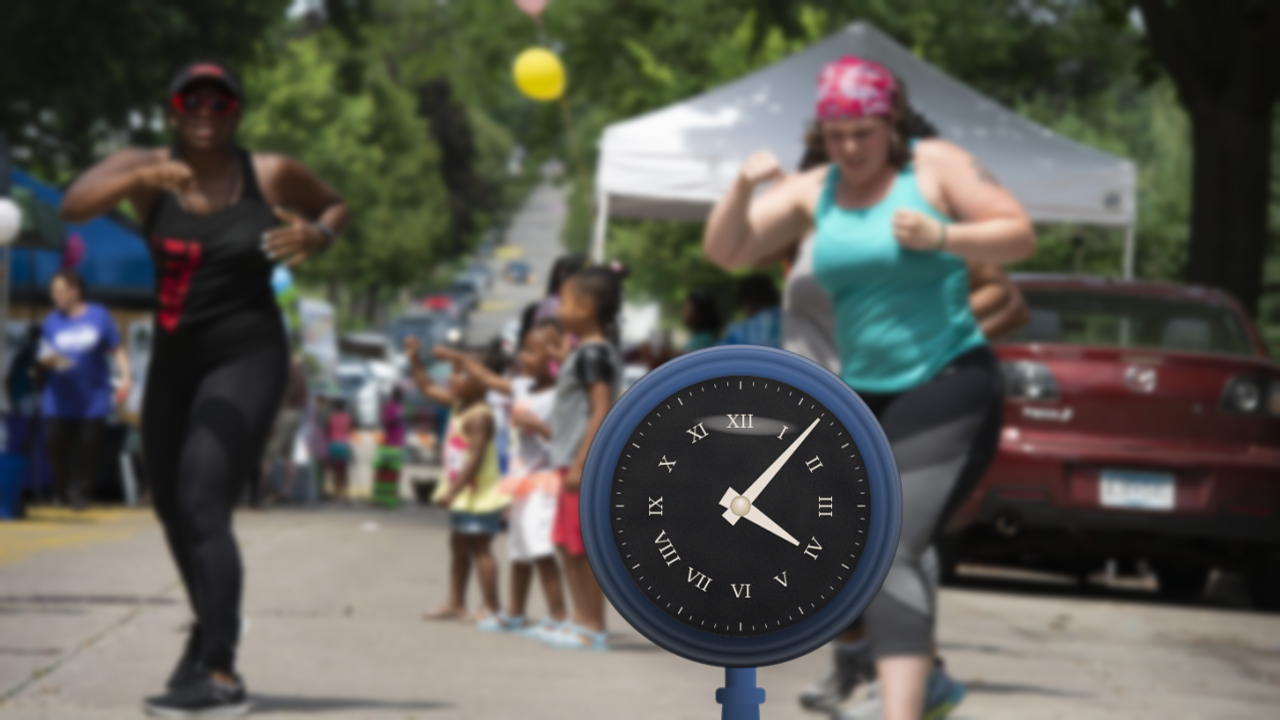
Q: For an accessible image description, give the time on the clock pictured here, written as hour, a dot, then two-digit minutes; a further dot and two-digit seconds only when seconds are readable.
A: 4.07
